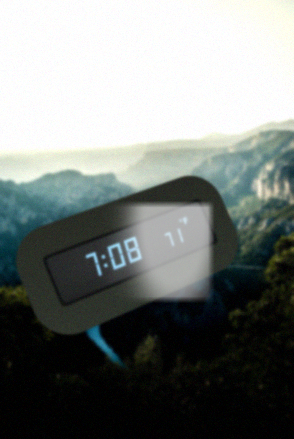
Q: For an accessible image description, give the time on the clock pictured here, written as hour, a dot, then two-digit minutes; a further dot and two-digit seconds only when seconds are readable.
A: 7.08
